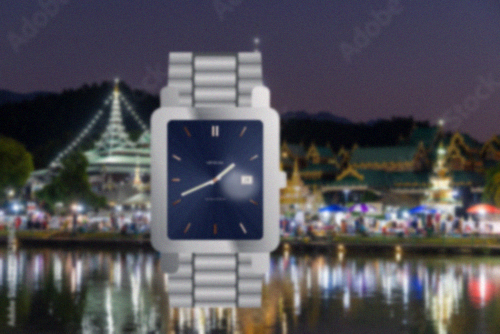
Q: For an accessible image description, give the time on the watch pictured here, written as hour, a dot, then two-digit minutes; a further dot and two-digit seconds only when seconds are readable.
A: 1.41
